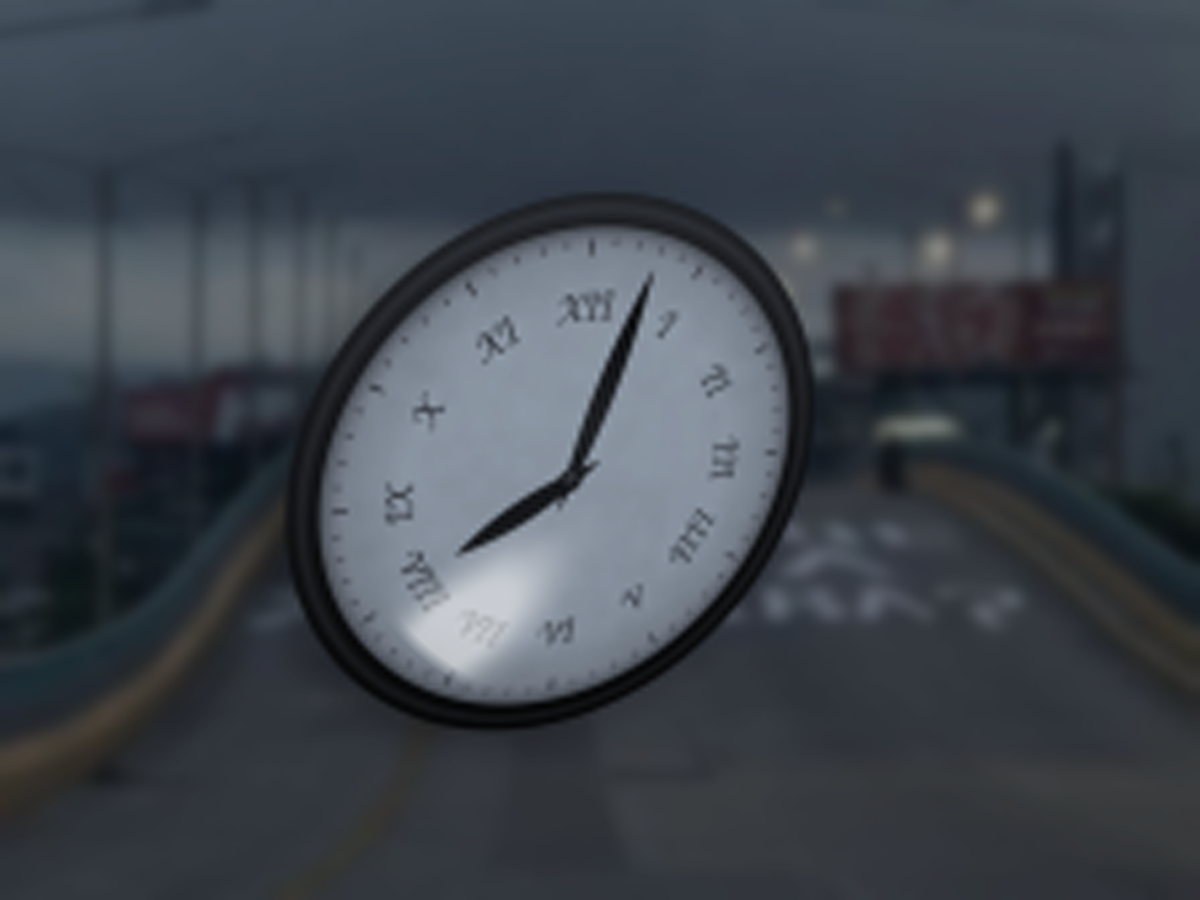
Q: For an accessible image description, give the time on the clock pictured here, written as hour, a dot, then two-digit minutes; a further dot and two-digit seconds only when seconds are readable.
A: 8.03
